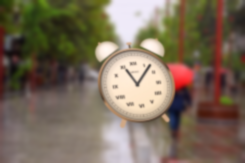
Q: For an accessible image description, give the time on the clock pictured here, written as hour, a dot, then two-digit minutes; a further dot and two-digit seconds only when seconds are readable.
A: 11.07
